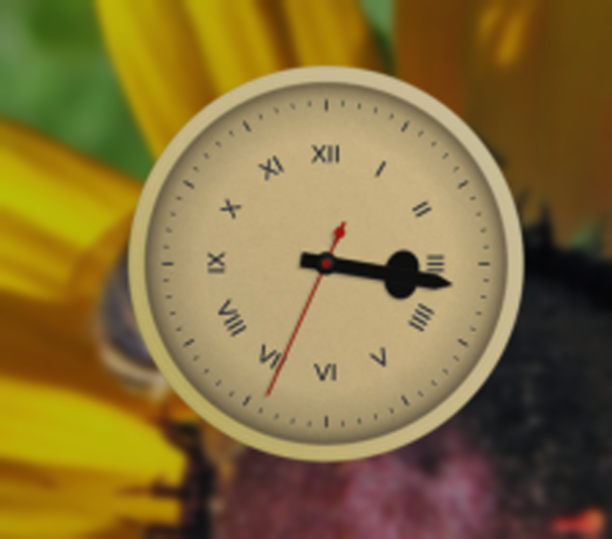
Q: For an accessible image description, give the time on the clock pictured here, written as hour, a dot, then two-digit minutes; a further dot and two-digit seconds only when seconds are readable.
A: 3.16.34
